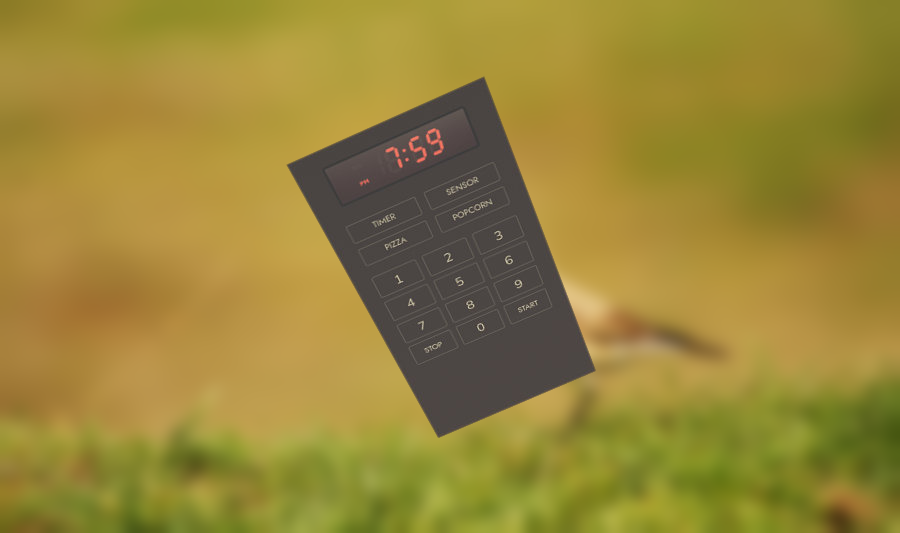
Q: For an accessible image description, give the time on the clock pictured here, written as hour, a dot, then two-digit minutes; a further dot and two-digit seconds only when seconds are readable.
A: 7.59
